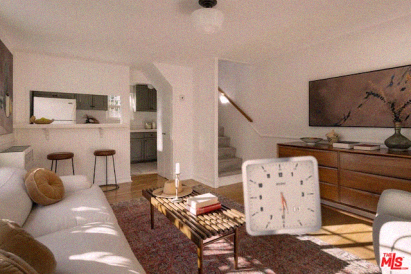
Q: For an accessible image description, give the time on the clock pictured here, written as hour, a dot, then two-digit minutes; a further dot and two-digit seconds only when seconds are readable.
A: 5.30
